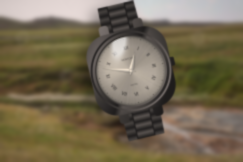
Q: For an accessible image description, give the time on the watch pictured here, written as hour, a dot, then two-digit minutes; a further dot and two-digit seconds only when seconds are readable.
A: 12.48
